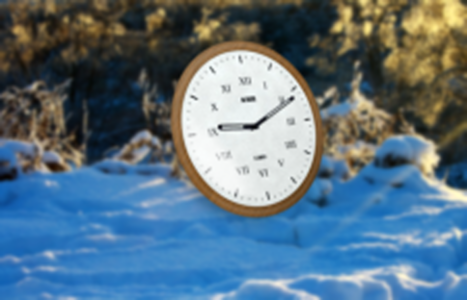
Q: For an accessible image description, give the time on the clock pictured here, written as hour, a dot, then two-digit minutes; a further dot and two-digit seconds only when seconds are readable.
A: 9.11
